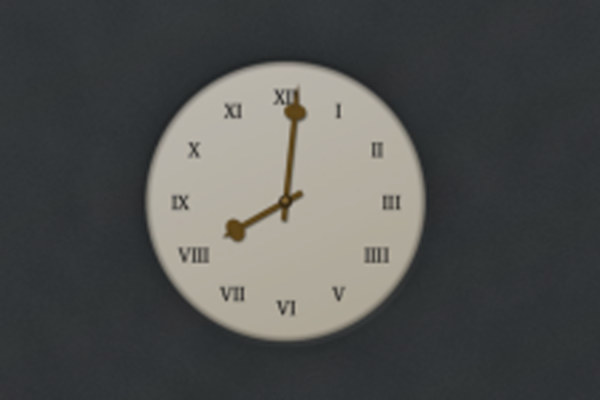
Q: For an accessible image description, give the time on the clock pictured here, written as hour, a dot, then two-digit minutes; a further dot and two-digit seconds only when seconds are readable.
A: 8.01
